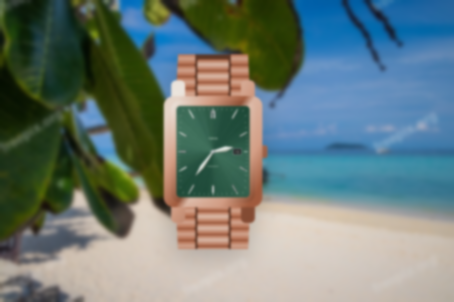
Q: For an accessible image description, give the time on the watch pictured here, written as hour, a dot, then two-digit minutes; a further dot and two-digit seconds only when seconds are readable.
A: 2.36
